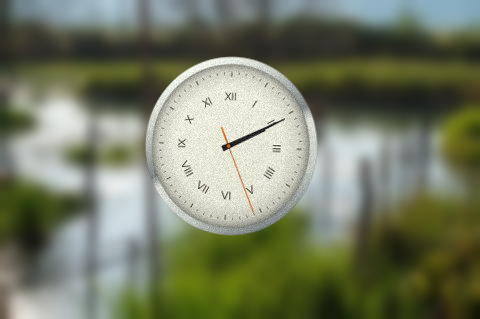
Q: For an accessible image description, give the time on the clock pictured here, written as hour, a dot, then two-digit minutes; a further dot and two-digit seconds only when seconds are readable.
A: 2.10.26
